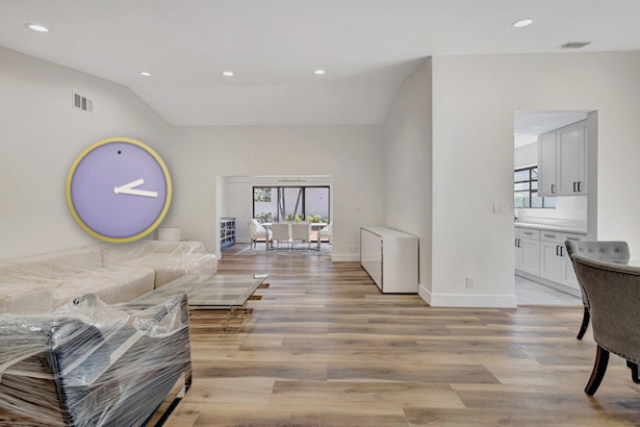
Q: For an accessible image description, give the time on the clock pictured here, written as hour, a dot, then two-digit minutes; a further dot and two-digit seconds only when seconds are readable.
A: 2.16
